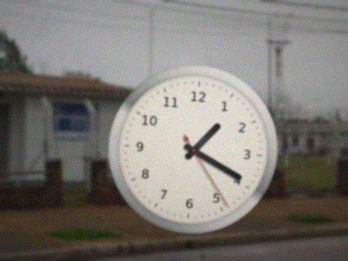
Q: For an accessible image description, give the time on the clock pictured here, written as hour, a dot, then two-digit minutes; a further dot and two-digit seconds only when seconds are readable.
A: 1.19.24
